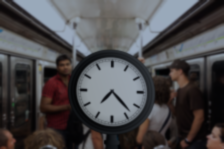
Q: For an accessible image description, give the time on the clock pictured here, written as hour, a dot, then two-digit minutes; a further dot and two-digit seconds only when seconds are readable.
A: 7.23
